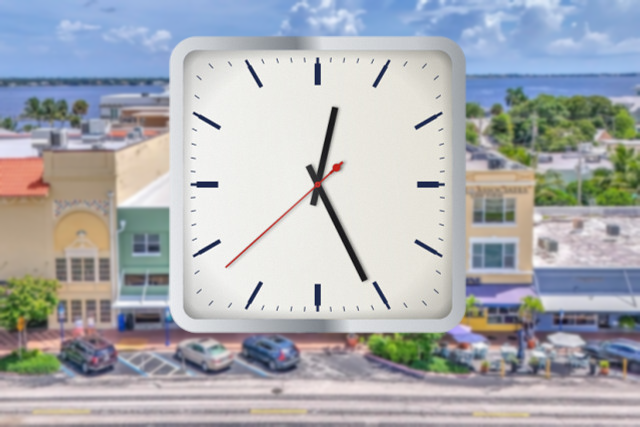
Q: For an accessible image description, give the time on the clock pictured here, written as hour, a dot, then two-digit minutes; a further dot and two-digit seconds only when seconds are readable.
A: 12.25.38
